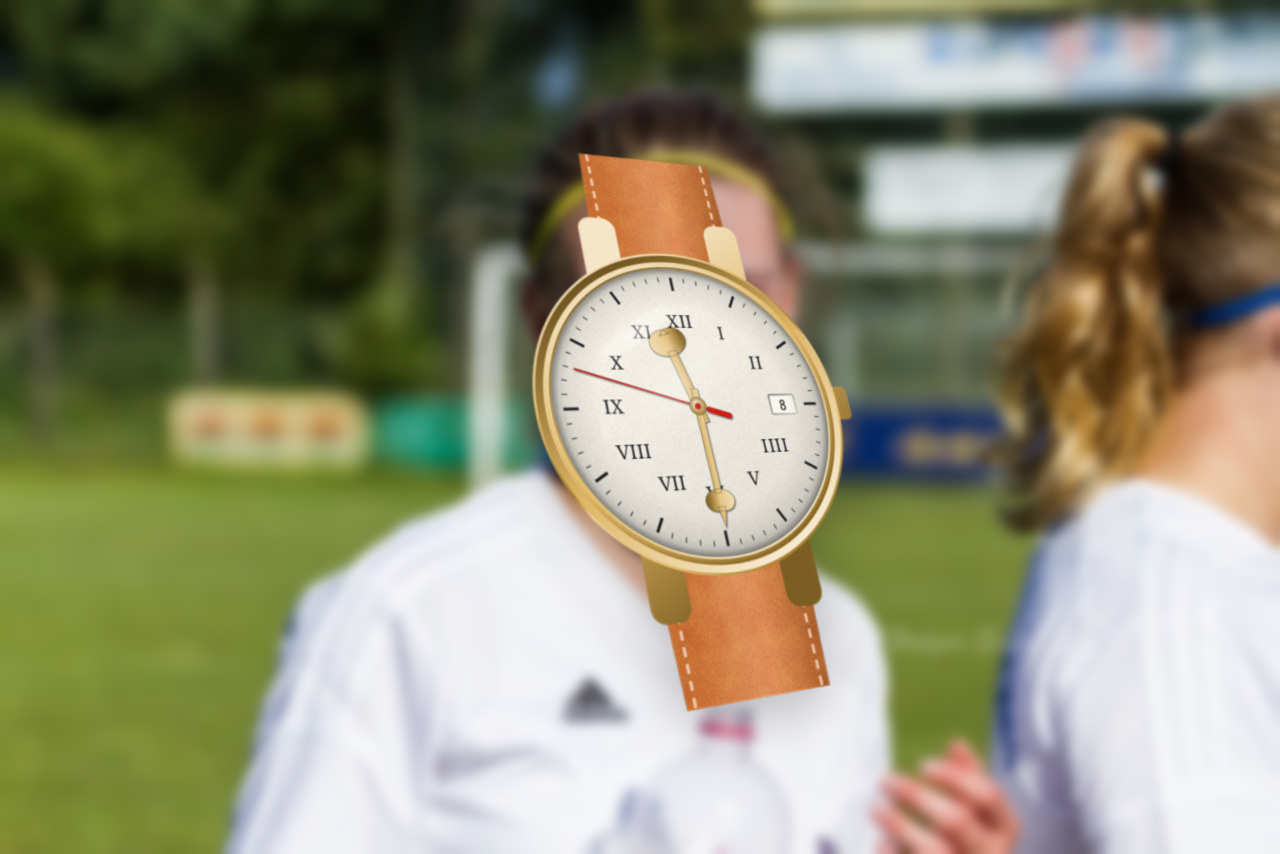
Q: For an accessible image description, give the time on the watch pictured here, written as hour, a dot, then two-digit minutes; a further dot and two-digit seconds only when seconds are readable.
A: 11.29.48
